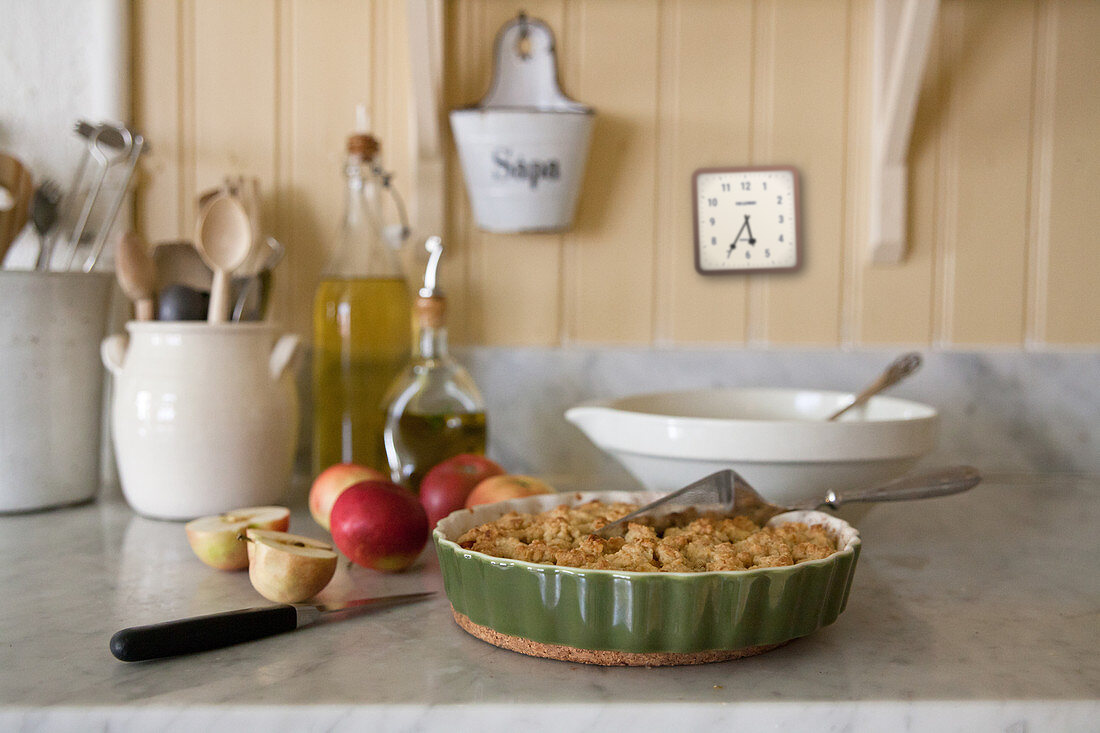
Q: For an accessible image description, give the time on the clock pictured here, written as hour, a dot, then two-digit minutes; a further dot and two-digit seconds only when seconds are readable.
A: 5.35
